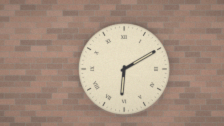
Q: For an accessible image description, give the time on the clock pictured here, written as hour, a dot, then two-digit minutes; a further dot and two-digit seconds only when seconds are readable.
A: 6.10
